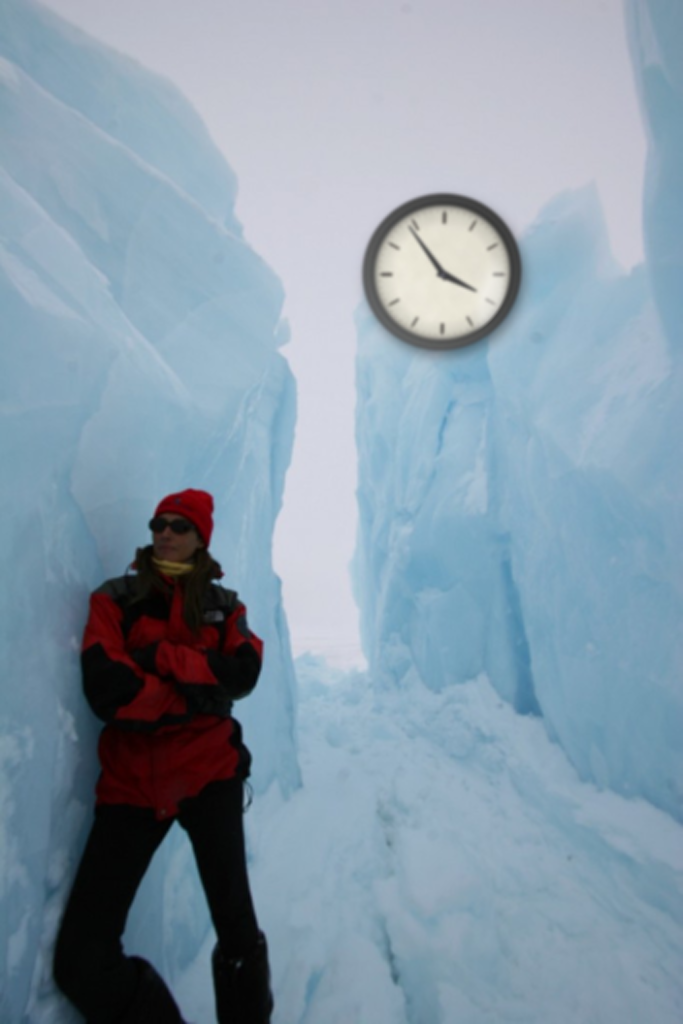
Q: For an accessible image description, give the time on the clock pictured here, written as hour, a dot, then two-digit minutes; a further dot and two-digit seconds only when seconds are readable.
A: 3.54
